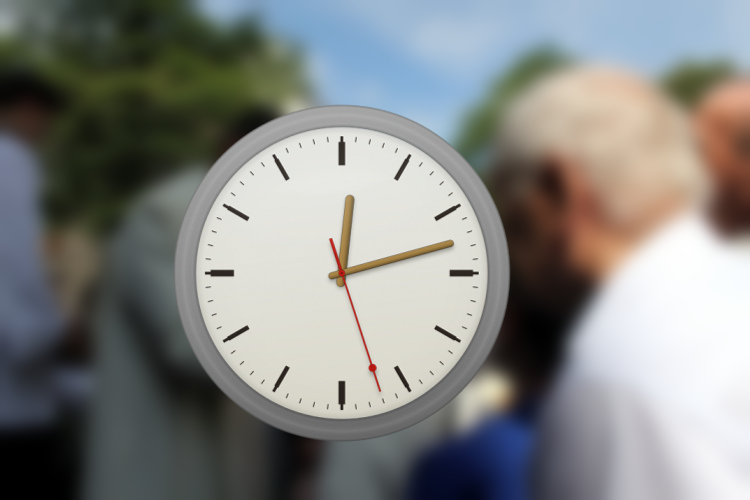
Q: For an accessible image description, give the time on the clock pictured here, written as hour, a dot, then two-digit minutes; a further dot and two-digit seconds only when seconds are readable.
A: 12.12.27
